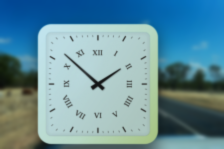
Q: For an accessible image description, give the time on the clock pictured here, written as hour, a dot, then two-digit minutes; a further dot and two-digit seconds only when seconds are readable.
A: 1.52
